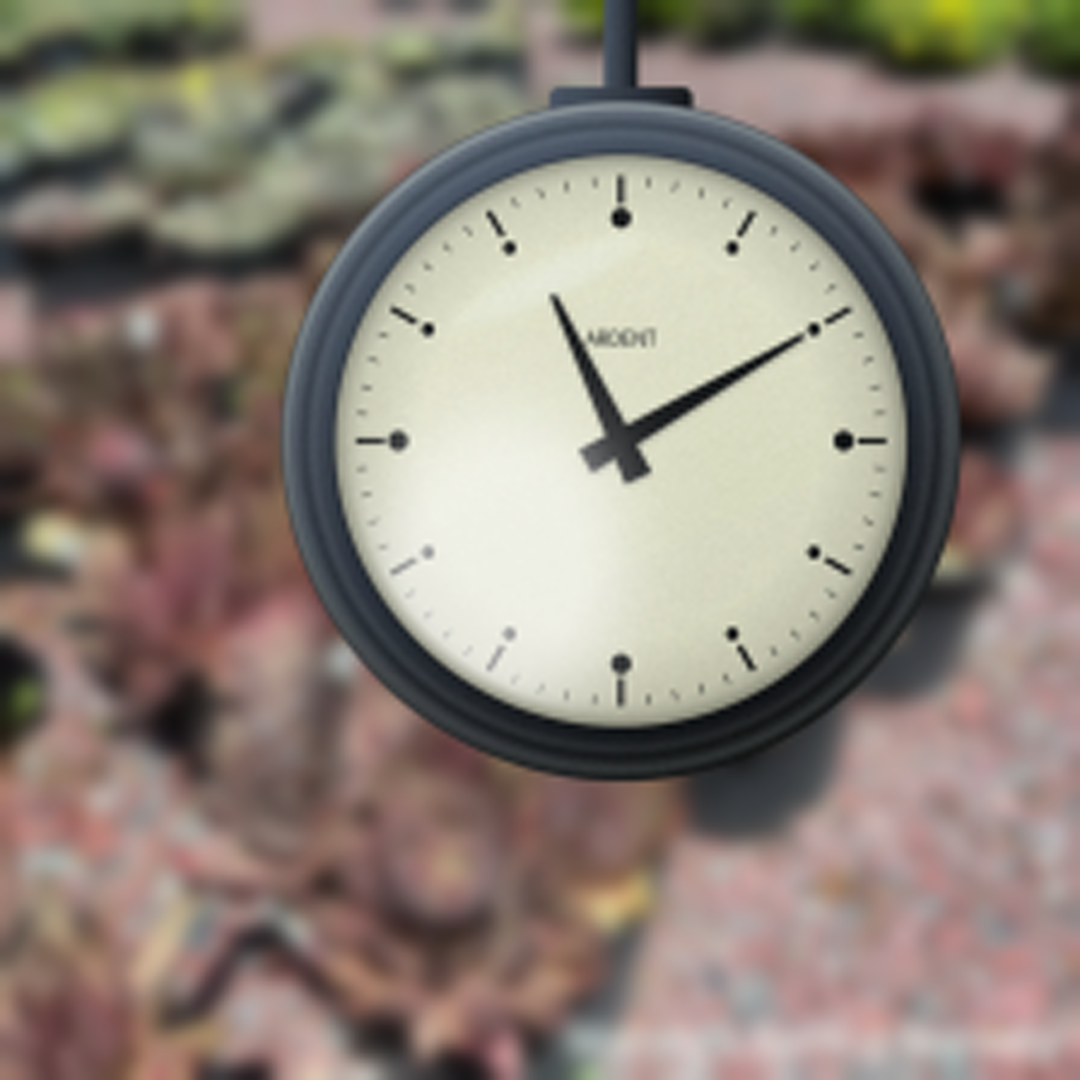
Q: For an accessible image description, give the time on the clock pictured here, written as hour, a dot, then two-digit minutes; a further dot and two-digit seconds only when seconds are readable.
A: 11.10
